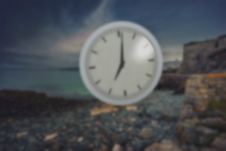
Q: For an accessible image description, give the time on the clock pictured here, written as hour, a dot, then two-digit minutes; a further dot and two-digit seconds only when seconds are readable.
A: 7.01
